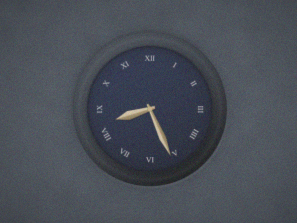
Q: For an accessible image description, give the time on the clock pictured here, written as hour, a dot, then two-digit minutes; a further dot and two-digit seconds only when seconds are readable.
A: 8.26
